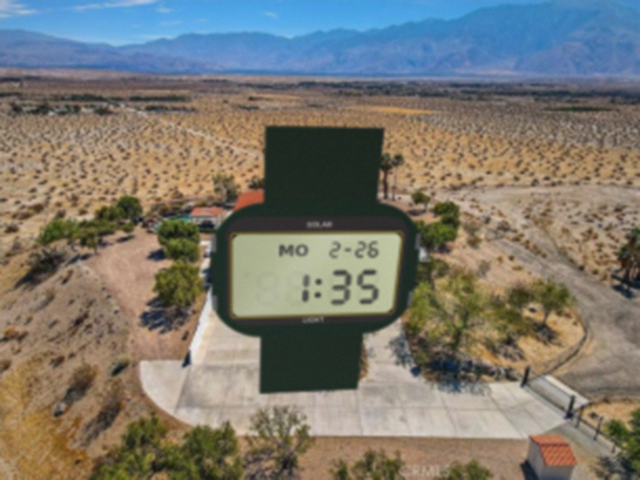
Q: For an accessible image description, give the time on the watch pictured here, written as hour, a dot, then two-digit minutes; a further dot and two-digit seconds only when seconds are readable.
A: 1.35
